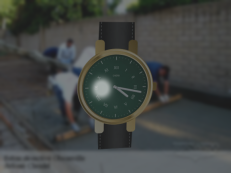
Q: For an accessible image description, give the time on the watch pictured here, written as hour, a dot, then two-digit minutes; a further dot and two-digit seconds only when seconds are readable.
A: 4.17
